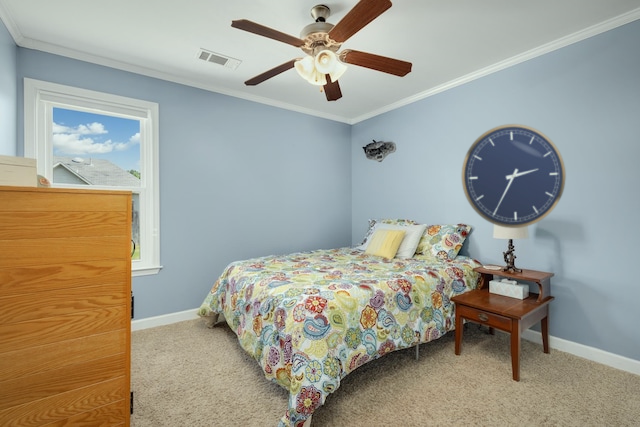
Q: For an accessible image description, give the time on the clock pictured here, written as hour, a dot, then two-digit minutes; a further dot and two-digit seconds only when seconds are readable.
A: 2.35
